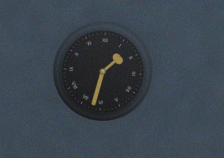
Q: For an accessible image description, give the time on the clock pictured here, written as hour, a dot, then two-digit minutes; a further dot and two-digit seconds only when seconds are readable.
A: 1.32
